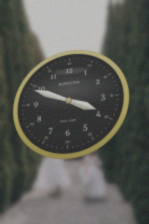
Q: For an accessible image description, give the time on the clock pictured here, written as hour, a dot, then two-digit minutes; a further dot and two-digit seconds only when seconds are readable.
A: 3.49
